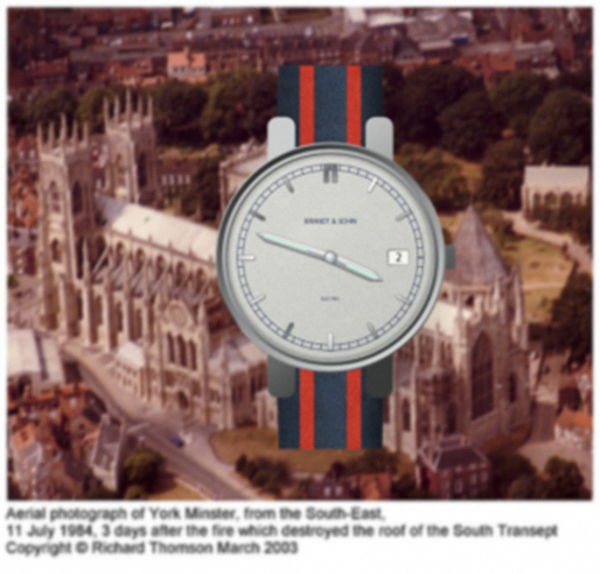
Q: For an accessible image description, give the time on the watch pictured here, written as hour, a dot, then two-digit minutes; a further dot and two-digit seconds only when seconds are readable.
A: 3.48
